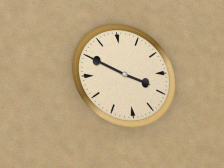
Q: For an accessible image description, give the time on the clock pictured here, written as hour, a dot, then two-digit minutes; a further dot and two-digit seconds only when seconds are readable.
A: 3.50
